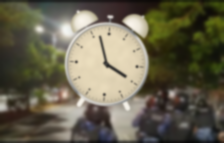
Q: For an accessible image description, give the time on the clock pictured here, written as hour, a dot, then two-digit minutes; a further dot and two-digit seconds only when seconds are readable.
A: 3.57
